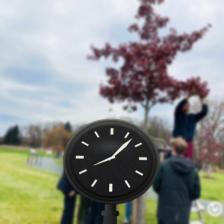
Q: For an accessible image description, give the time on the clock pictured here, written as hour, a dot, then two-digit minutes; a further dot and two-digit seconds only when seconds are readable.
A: 8.07
